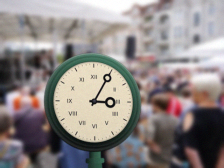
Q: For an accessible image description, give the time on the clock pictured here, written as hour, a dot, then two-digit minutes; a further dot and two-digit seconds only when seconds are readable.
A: 3.05
